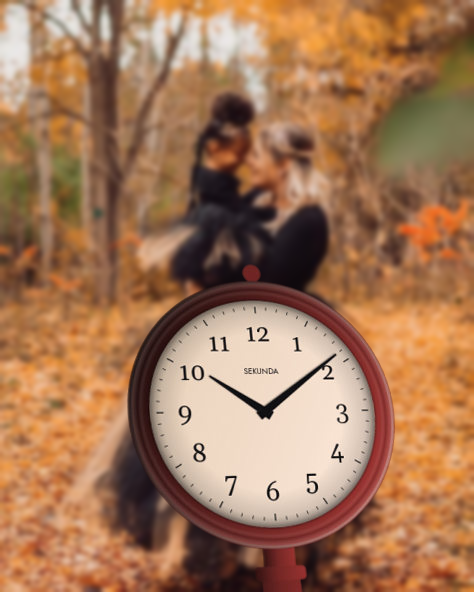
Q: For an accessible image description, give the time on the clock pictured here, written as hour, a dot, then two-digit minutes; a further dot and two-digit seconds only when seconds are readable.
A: 10.09
